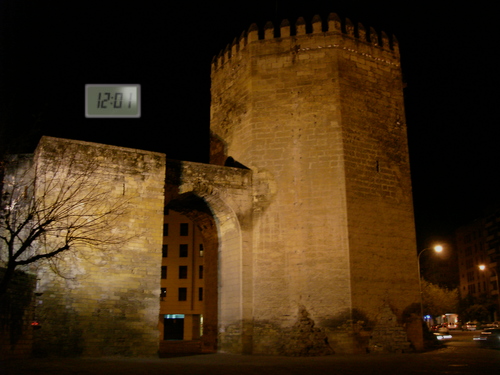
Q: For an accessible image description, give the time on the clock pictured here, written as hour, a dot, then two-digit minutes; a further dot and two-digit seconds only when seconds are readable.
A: 12.01
